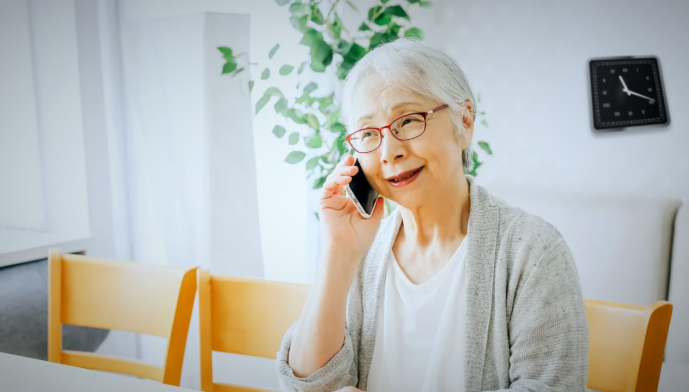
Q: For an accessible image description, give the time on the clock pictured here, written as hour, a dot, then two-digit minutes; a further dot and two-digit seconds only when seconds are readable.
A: 11.19
